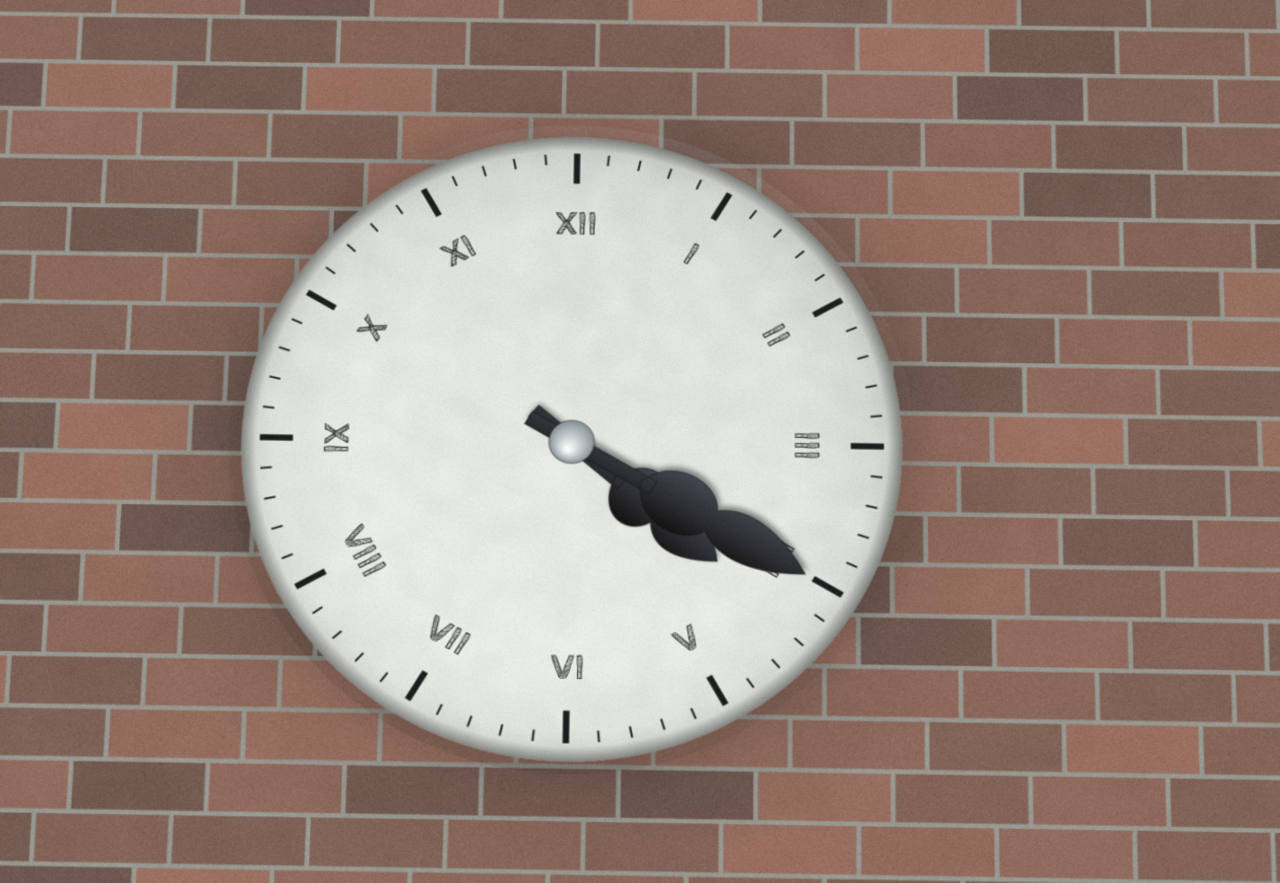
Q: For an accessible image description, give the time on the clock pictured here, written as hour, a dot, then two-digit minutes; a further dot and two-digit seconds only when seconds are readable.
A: 4.20
